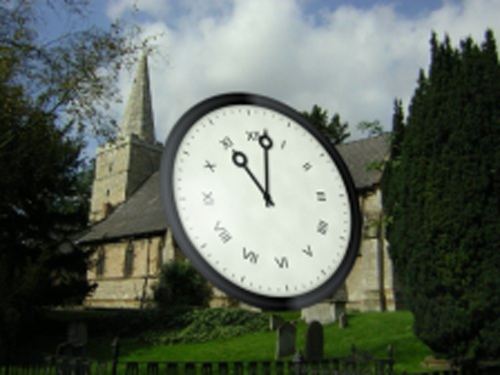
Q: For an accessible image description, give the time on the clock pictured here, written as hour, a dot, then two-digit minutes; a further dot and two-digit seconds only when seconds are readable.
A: 11.02
